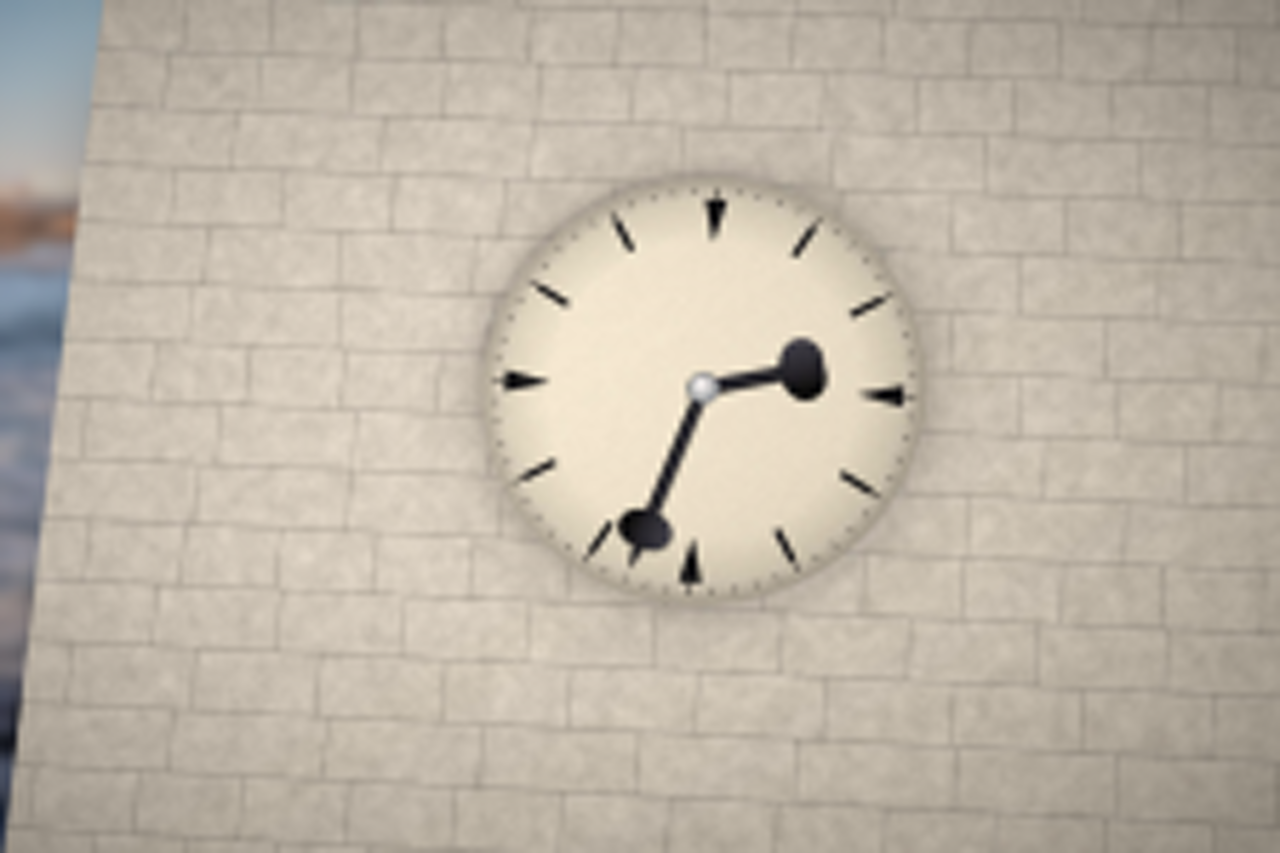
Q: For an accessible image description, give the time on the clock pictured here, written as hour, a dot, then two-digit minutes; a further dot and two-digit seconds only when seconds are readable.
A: 2.33
